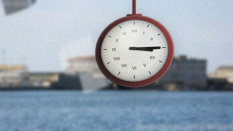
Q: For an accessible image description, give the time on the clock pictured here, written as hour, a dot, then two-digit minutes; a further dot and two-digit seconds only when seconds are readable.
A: 3.15
